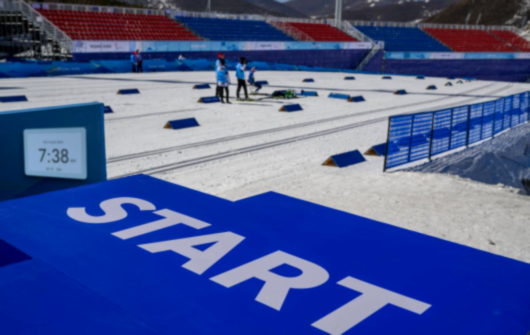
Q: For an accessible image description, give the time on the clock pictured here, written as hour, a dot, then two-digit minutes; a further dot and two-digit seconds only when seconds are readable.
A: 7.38
